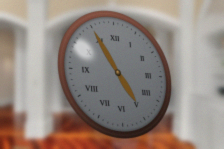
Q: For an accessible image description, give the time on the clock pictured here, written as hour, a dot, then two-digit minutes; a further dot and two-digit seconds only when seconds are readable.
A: 4.55
